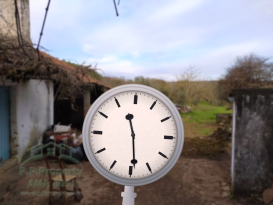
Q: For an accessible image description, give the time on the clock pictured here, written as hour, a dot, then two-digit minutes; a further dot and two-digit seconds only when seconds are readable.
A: 11.29
